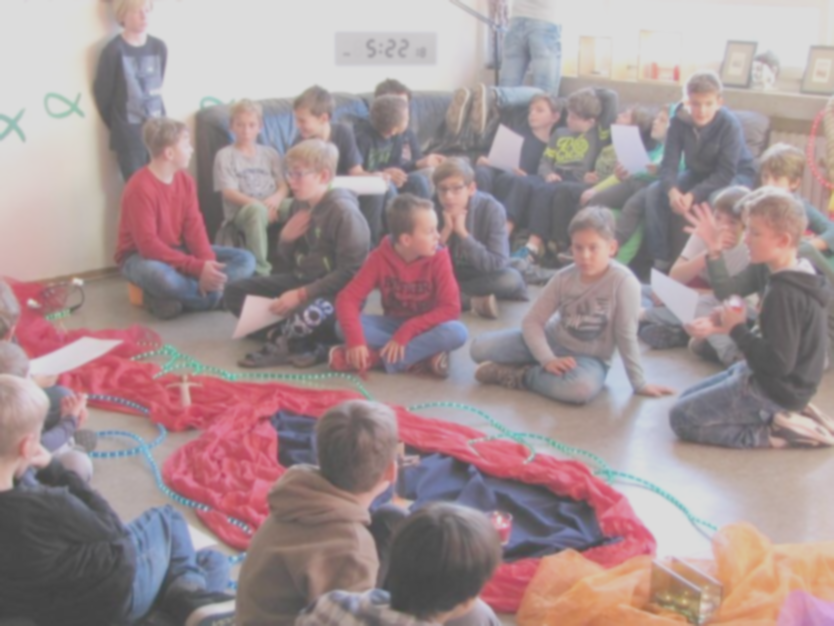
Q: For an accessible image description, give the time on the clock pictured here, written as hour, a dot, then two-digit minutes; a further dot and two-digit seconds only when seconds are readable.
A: 5.22
